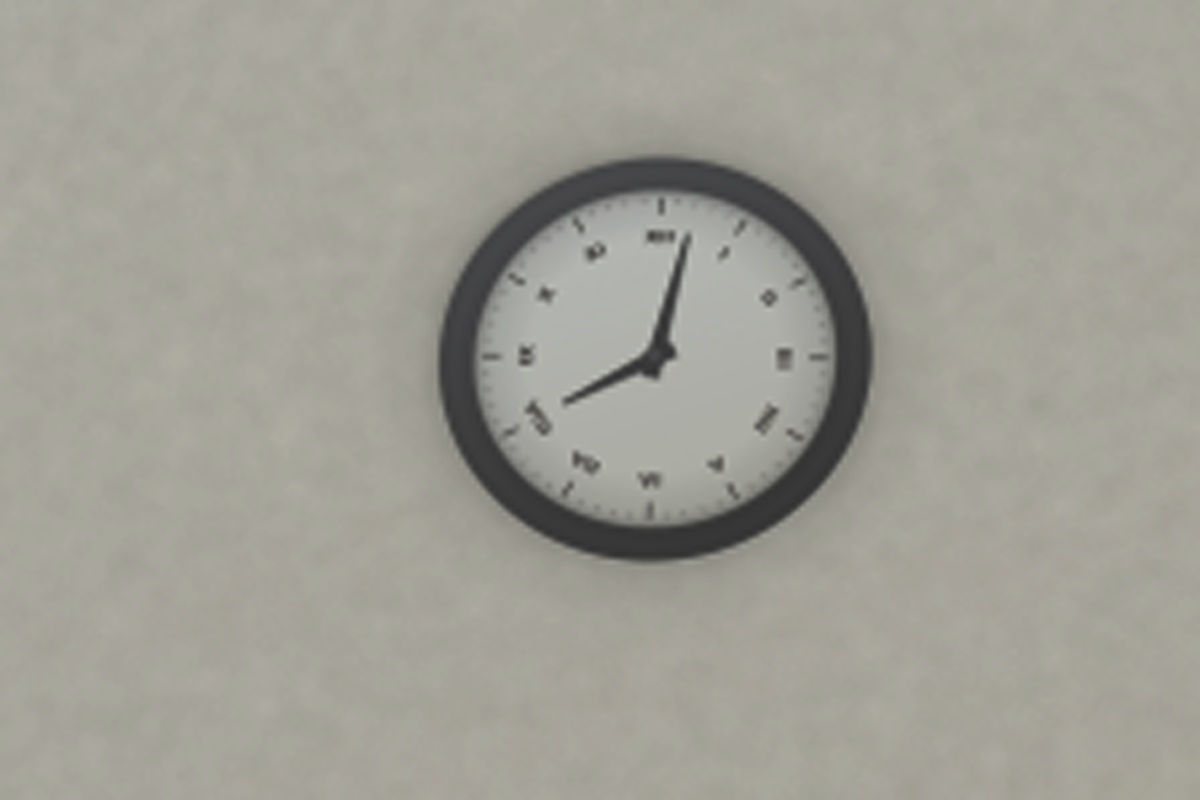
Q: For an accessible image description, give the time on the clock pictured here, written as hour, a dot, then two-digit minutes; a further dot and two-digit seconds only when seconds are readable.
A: 8.02
